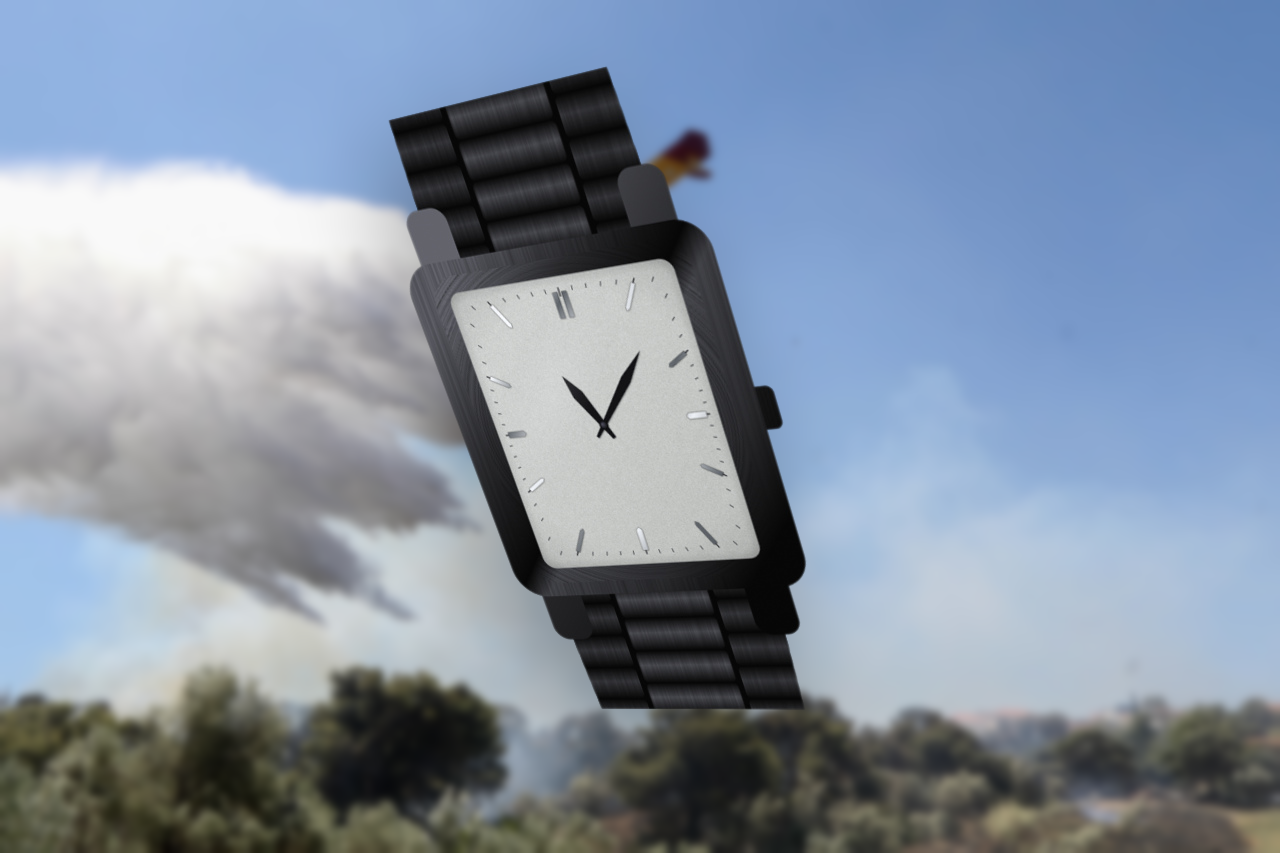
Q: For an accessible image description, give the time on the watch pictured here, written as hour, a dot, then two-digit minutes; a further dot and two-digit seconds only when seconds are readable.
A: 11.07
